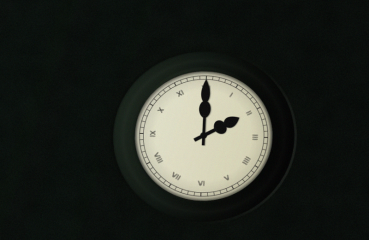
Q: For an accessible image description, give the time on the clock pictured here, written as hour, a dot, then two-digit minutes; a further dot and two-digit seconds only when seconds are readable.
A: 2.00
